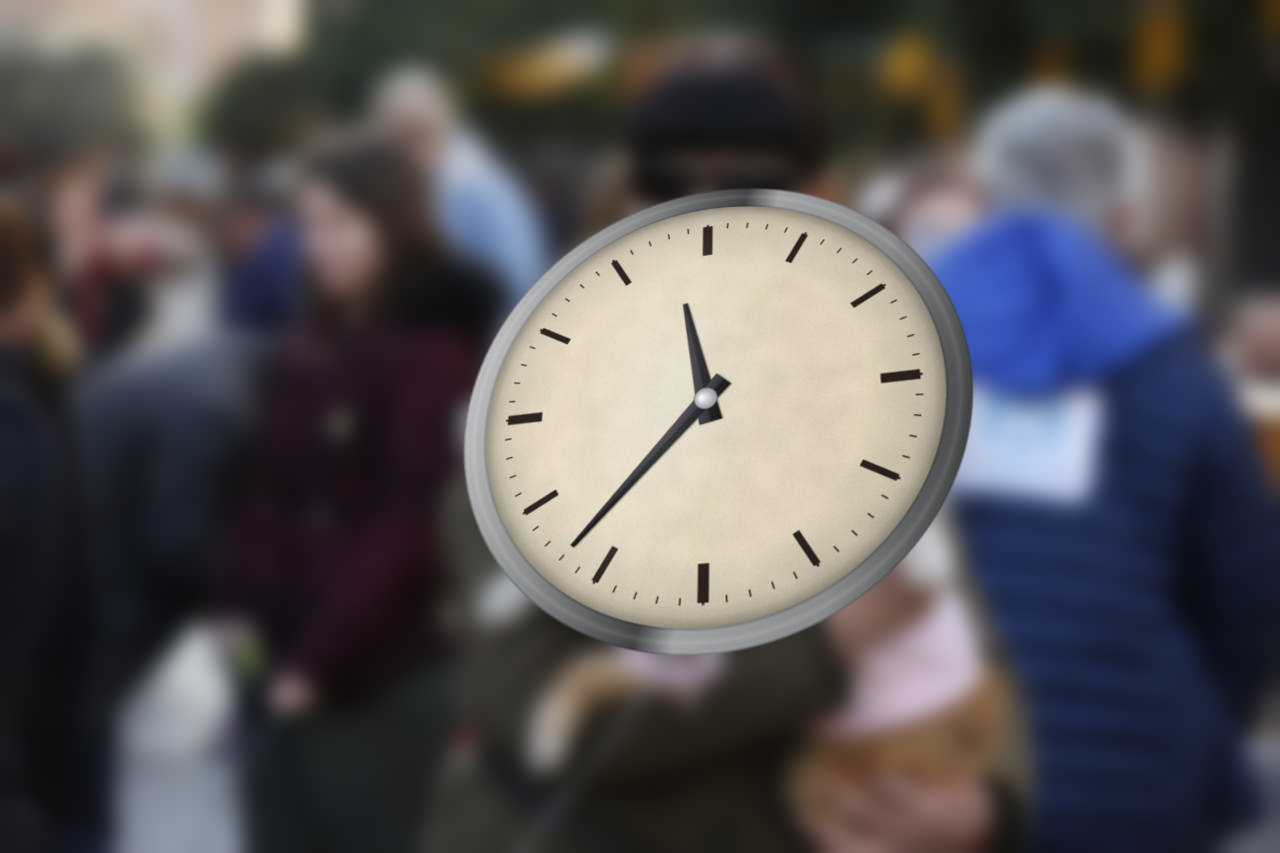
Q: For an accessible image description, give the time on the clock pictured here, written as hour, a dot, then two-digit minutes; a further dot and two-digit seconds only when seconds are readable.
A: 11.37
